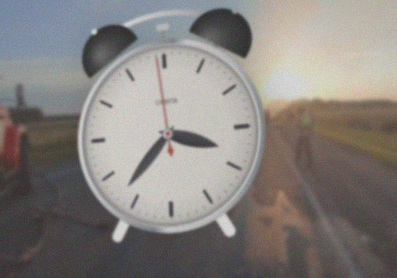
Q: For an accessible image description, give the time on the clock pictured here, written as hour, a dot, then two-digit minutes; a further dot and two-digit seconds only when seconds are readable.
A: 3.36.59
